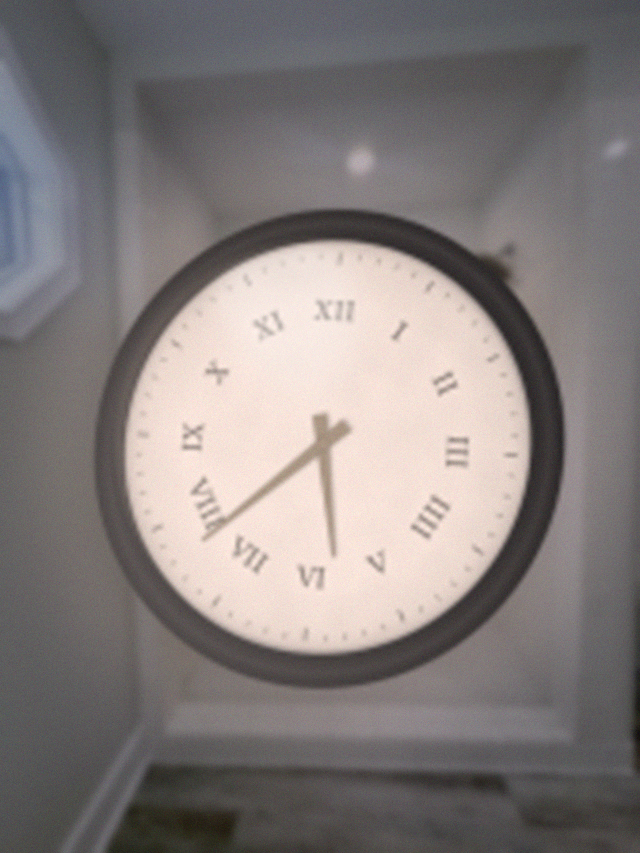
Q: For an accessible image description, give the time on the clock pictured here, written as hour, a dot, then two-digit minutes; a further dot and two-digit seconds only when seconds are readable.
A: 5.38
